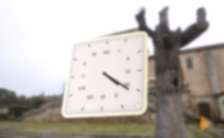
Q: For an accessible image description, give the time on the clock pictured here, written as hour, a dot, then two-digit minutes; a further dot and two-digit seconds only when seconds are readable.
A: 4.21
